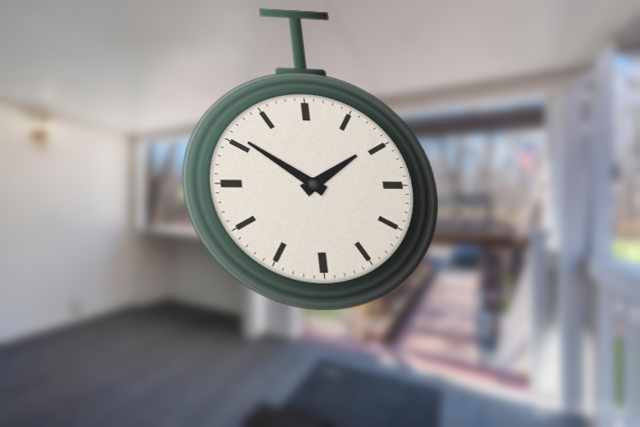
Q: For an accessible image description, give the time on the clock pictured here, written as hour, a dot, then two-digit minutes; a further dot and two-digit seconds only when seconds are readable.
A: 1.51
